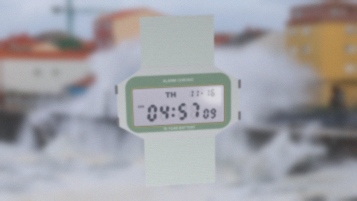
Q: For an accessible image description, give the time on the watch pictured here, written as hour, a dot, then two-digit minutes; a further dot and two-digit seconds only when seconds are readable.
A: 4.57.09
